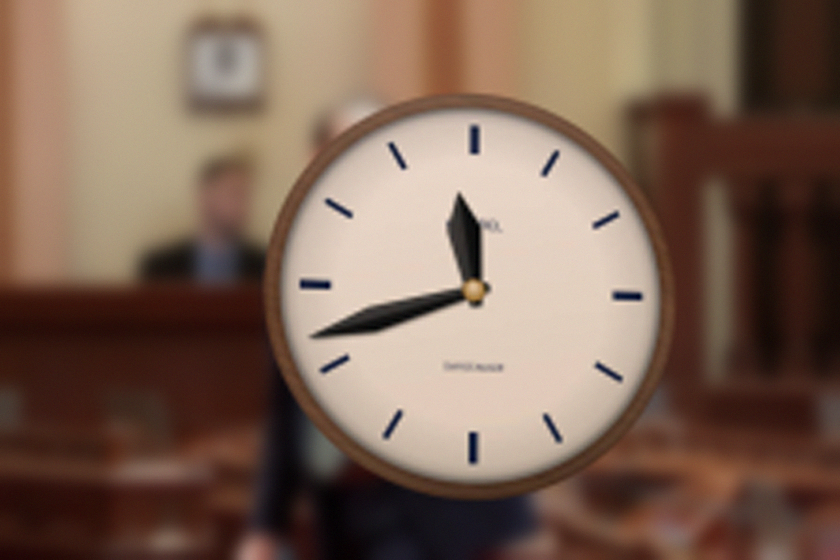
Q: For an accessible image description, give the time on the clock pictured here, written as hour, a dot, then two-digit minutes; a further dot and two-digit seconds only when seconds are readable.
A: 11.42
